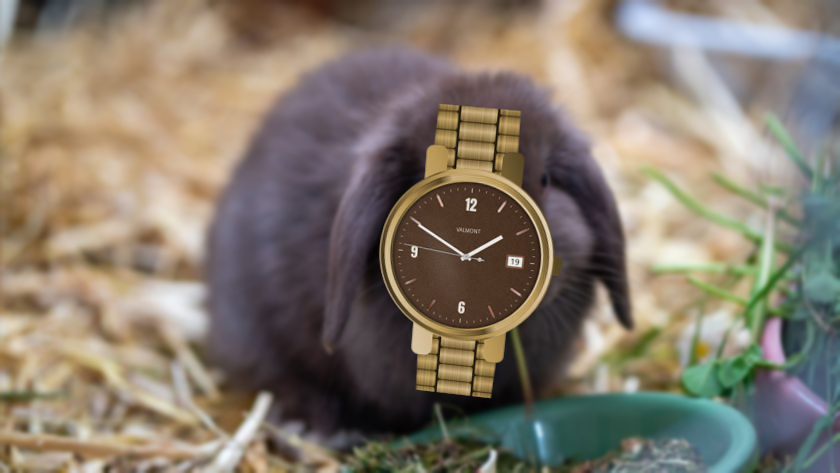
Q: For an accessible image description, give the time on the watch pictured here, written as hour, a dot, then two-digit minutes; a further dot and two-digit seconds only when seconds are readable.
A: 1.49.46
